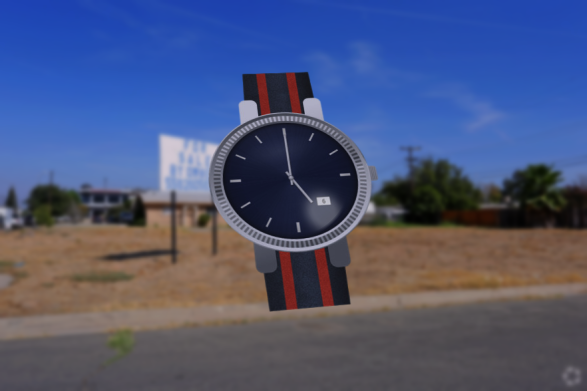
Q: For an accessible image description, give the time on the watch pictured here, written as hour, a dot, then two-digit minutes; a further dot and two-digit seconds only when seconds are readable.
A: 5.00
